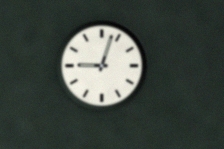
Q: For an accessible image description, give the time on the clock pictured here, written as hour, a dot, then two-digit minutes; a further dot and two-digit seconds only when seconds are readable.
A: 9.03
